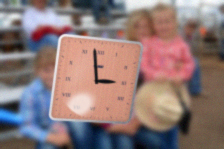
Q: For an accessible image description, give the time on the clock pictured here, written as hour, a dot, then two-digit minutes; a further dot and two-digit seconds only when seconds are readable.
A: 2.58
